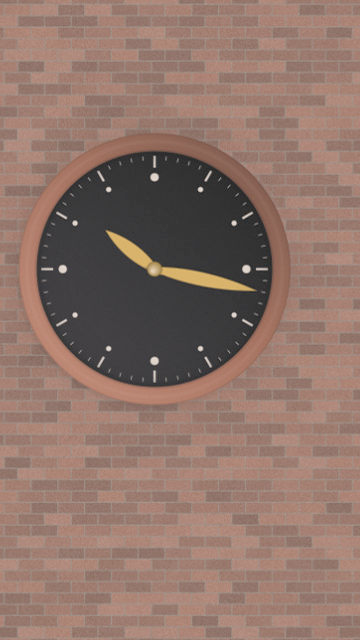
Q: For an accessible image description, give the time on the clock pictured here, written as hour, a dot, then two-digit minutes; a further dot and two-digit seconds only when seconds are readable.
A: 10.17
